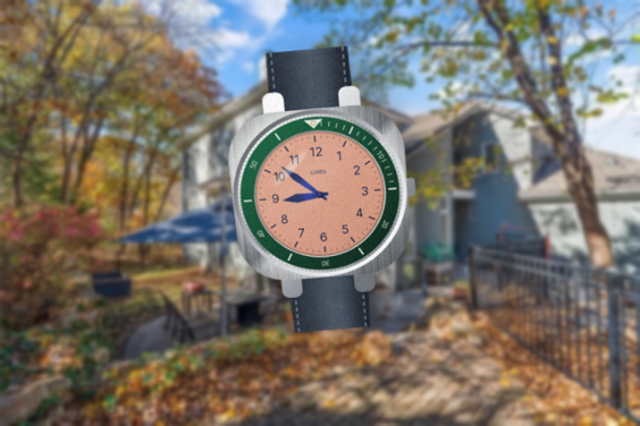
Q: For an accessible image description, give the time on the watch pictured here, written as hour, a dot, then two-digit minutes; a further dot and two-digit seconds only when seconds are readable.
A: 8.52
